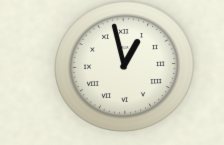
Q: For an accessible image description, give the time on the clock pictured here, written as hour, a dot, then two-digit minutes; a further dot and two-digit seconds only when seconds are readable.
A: 12.58
